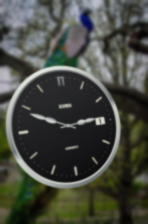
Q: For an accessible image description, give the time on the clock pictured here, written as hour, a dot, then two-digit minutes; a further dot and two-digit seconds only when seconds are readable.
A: 2.49
